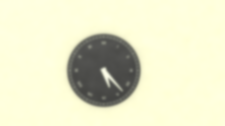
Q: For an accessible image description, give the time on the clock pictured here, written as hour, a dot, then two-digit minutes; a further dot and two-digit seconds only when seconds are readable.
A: 5.23
